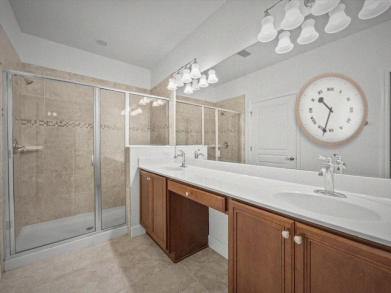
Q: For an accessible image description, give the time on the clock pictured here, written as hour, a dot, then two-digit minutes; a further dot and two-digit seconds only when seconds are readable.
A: 10.33
